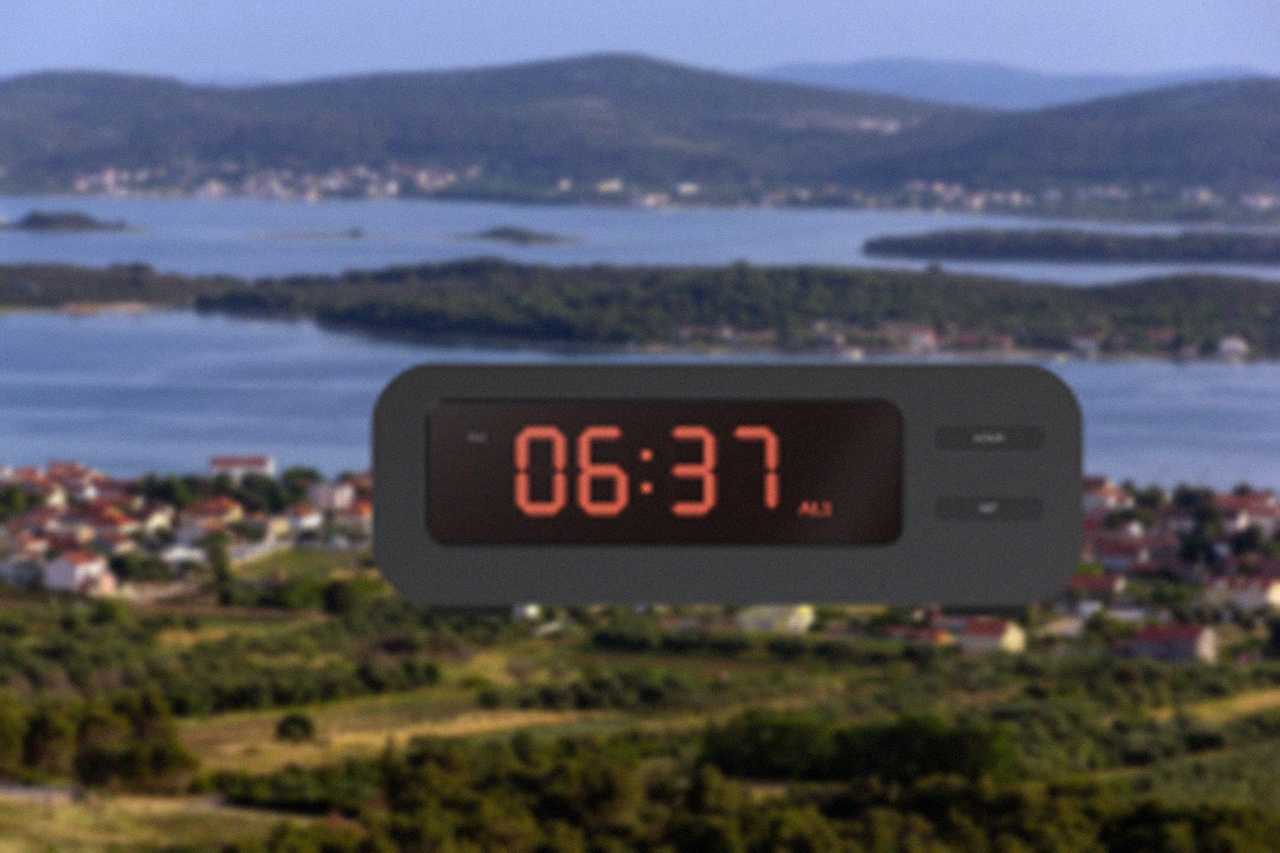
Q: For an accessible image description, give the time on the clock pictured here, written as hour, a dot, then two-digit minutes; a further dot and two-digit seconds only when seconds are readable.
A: 6.37
